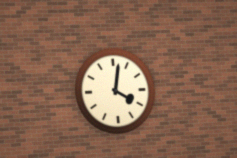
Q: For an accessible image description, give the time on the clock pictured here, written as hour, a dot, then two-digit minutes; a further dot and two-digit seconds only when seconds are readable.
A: 4.02
